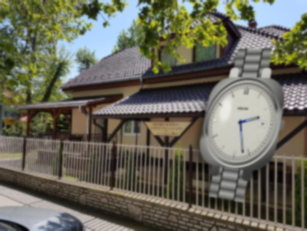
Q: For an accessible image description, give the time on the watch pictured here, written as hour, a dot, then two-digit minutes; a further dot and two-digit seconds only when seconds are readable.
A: 2.27
